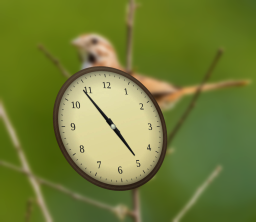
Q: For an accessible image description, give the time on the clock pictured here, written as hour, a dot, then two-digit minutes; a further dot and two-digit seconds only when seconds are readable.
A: 4.54
